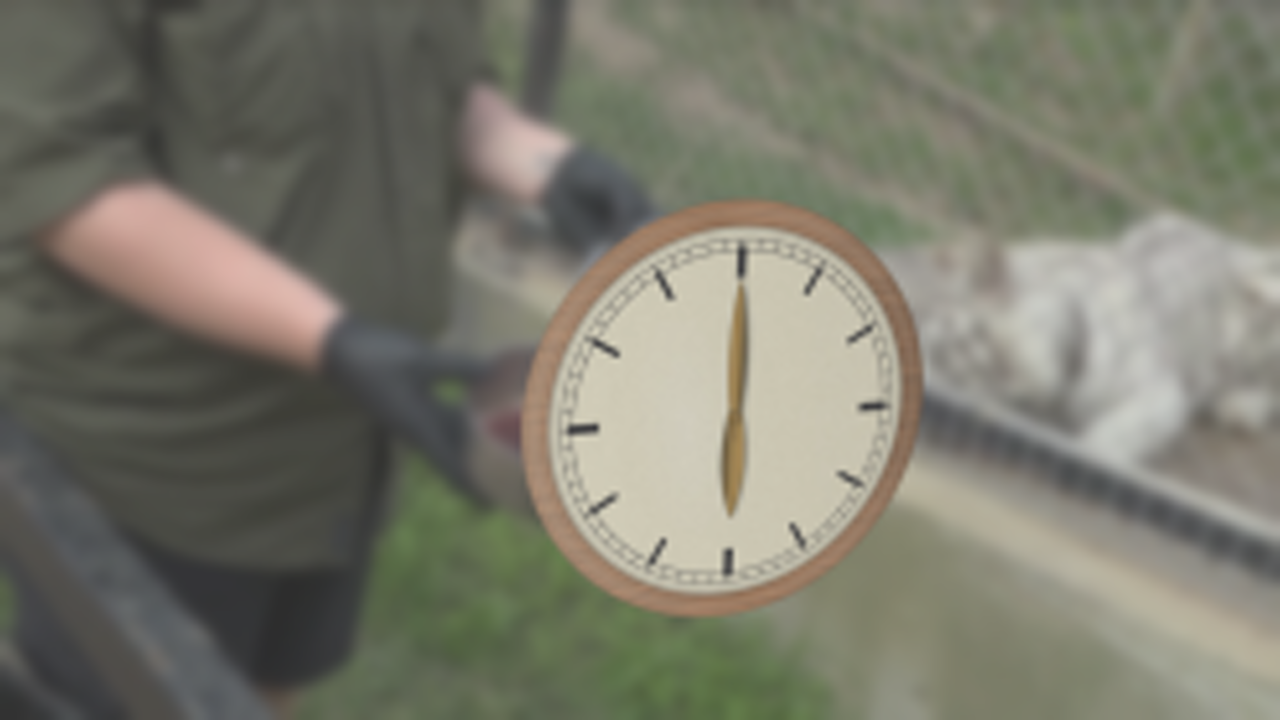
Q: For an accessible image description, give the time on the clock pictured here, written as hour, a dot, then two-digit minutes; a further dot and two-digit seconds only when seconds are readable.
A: 6.00
